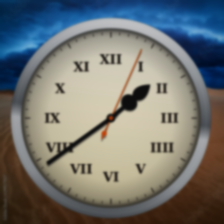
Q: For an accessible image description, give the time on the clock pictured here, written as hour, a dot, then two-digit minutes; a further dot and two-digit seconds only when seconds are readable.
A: 1.39.04
